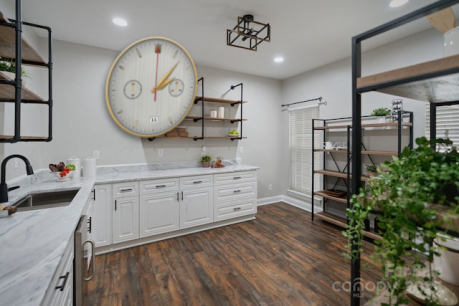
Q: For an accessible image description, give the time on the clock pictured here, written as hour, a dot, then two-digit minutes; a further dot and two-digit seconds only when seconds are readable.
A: 2.07
